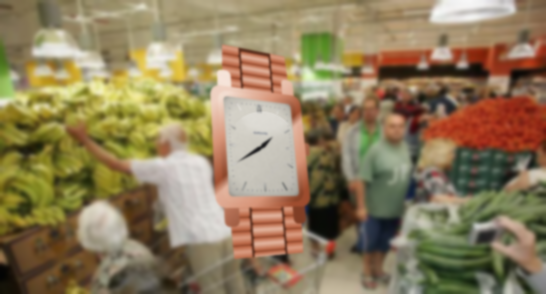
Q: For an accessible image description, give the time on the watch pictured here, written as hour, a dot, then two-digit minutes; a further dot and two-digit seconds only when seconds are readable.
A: 1.40
